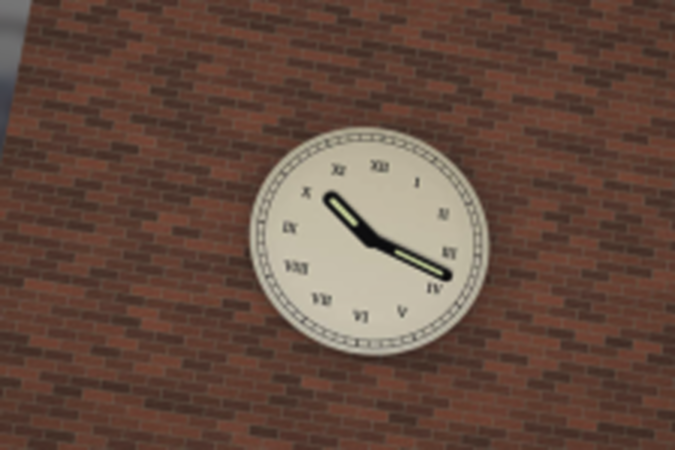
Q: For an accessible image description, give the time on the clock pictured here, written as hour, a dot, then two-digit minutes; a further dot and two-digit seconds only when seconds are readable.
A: 10.18
